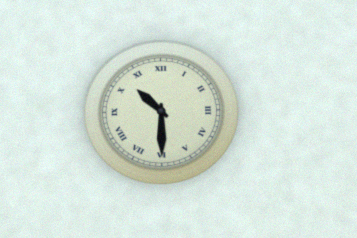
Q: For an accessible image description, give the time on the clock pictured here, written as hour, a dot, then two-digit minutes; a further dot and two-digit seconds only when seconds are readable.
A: 10.30
